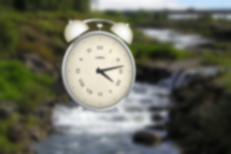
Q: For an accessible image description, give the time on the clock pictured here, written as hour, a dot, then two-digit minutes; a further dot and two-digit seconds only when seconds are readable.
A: 4.13
